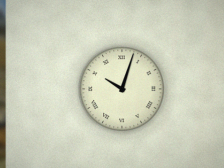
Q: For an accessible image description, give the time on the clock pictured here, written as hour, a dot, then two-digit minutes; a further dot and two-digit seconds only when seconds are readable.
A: 10.03
